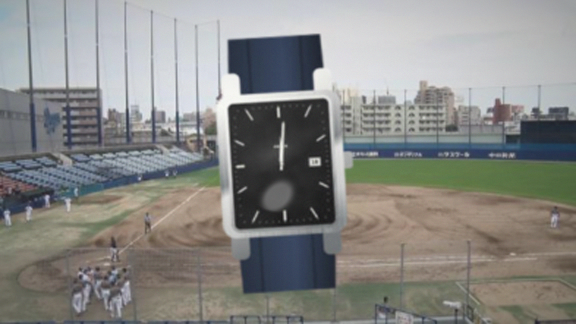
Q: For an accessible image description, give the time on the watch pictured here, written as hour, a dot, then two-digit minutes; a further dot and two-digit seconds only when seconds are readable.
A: 12.01
